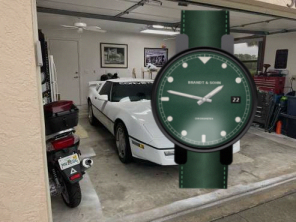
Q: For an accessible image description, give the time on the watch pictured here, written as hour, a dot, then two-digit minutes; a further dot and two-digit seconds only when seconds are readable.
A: 1.47
